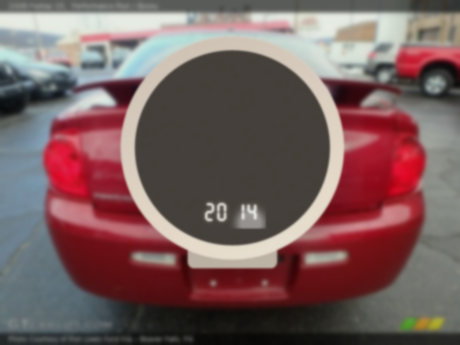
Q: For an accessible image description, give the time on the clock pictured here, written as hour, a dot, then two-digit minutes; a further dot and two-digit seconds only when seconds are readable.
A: 20.14
